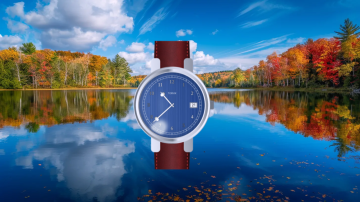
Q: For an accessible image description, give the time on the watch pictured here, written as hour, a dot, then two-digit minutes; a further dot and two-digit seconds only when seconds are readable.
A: 10.38
